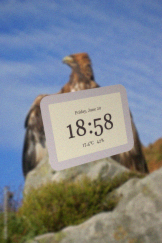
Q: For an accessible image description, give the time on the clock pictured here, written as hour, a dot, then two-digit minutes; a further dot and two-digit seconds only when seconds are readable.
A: 18.58
